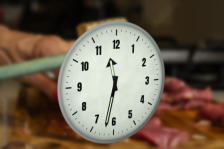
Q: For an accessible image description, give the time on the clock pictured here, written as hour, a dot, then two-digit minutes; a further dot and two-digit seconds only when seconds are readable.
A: 11.32
